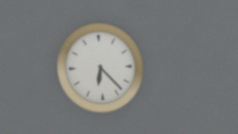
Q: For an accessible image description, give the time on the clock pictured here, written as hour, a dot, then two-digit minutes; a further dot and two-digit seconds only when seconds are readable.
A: 6.23
